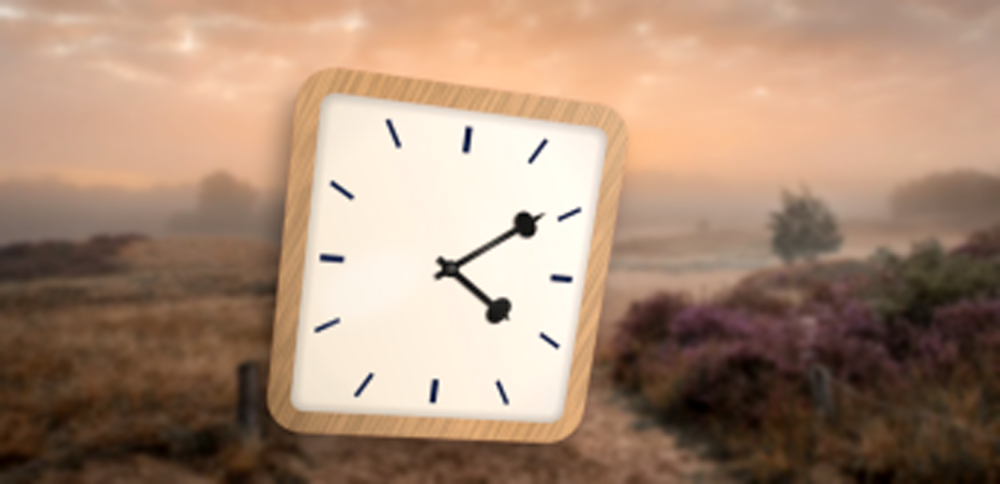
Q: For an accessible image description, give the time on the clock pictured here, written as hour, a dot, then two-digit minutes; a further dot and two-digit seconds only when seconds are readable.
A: 4.09
